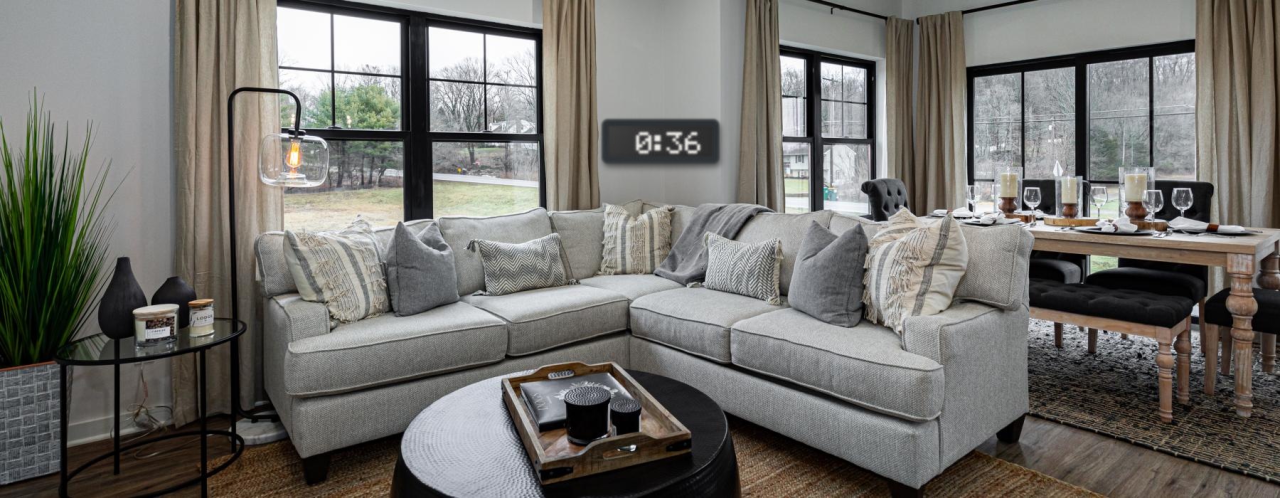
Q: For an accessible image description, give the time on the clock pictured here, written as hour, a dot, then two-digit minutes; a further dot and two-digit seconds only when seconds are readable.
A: 0.36
